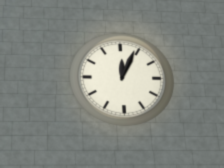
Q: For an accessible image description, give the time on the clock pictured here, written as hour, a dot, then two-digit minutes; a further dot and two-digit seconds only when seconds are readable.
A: 12.04
